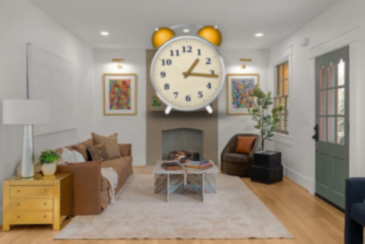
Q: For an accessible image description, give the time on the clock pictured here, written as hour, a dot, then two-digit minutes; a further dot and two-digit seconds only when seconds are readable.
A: 1.16
